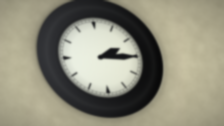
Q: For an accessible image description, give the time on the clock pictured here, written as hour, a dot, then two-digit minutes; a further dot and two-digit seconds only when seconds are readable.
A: 2.15
